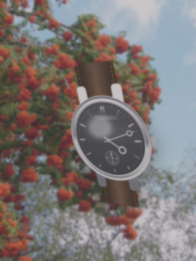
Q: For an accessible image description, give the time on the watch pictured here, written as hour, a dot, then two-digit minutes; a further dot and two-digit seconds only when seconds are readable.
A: 4.12
